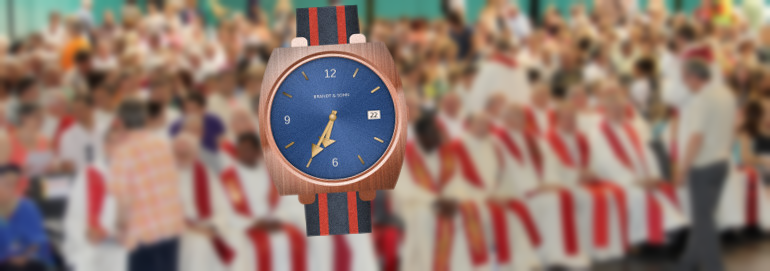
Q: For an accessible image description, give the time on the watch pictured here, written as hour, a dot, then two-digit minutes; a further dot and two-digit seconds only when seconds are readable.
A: 6.35
